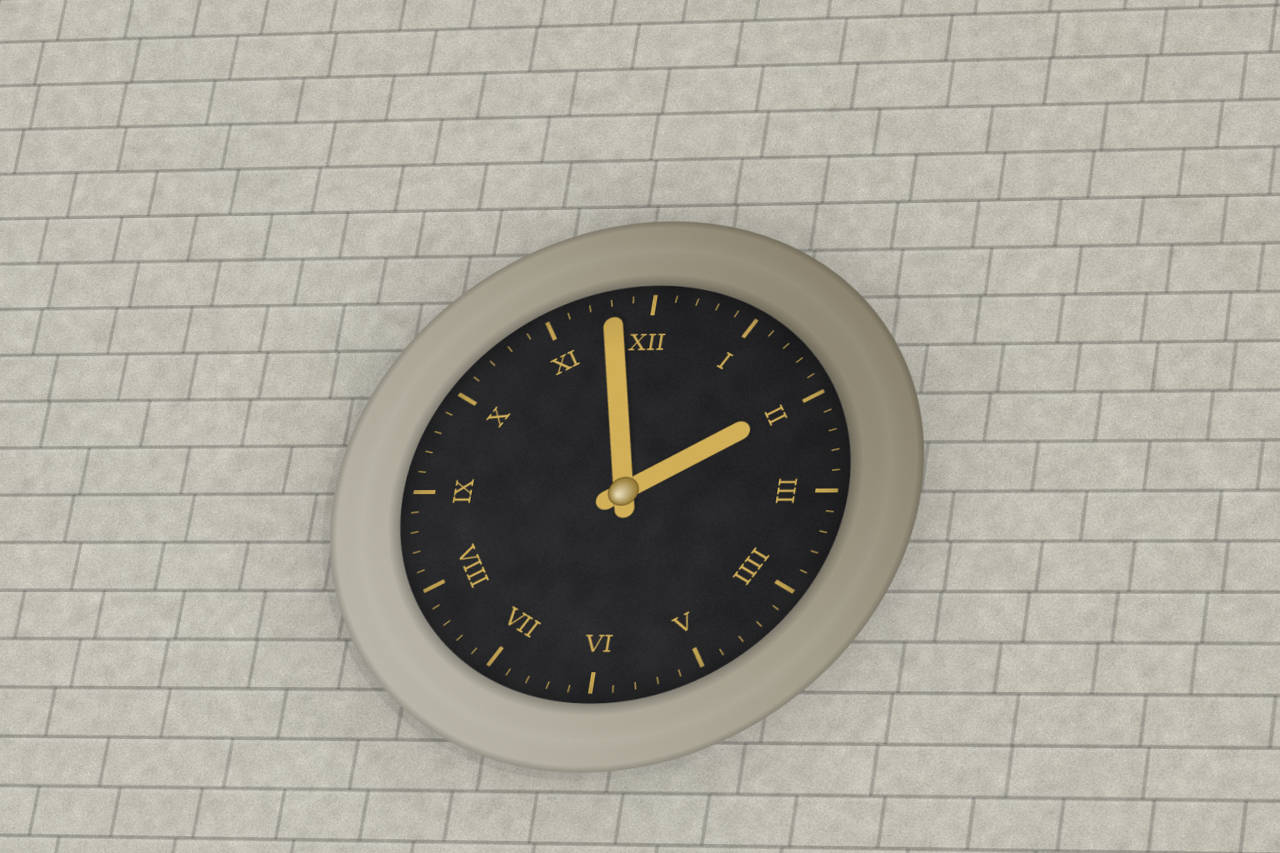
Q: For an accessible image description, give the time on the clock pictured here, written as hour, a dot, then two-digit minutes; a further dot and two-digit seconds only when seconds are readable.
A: 1.58
